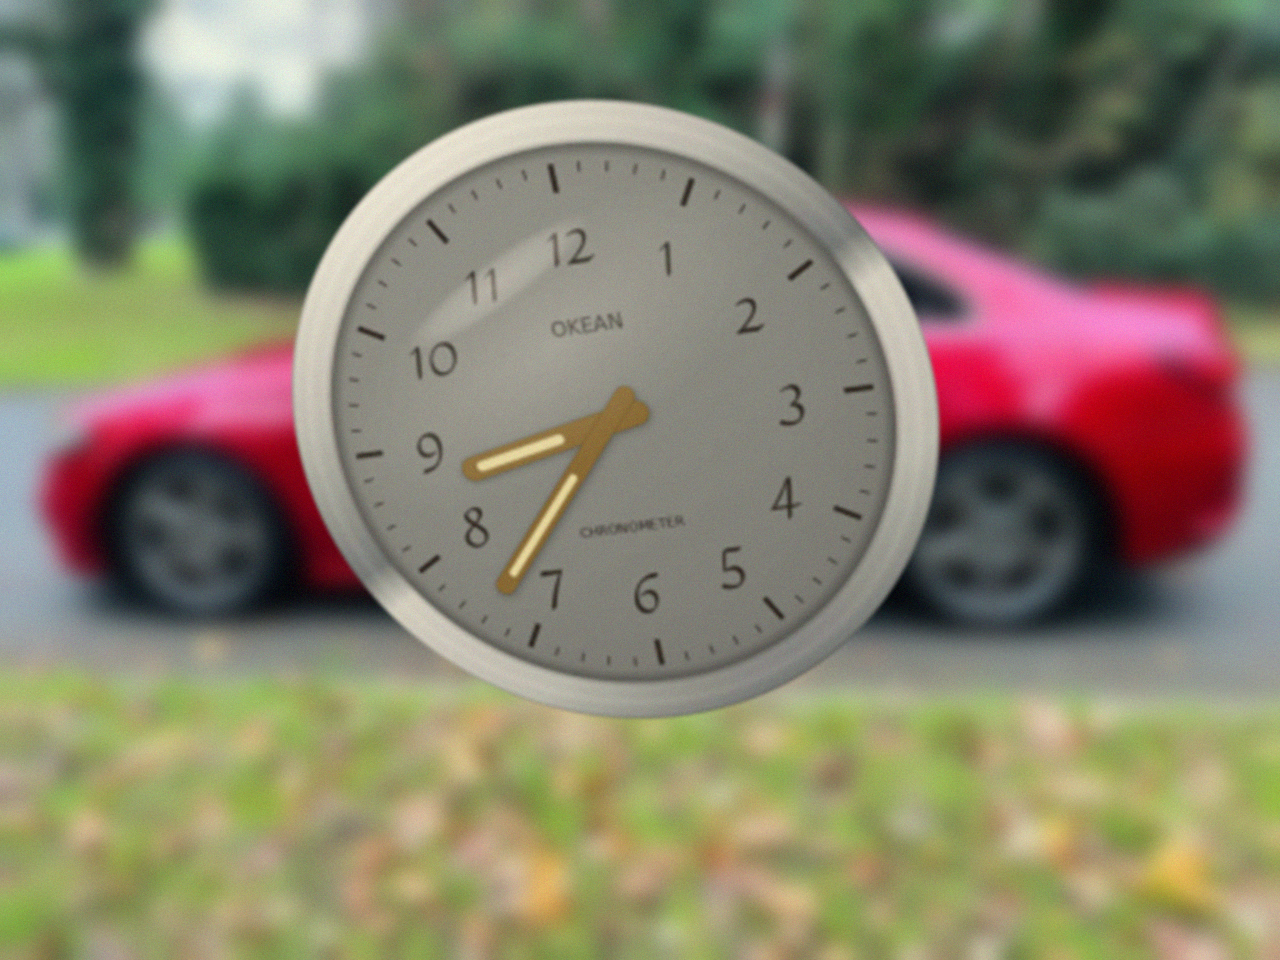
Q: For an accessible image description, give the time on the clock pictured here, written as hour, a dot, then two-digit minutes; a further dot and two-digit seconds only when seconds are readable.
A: 8.37
